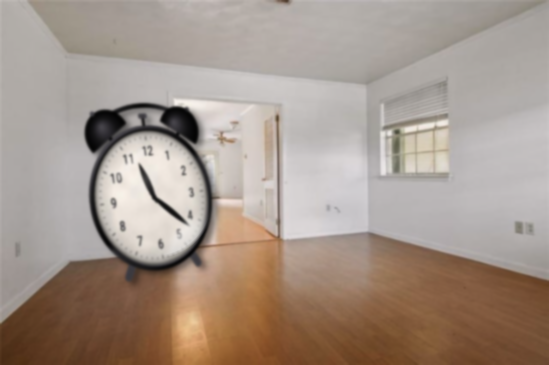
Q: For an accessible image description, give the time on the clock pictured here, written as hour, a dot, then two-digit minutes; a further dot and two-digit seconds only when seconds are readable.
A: 11.22
